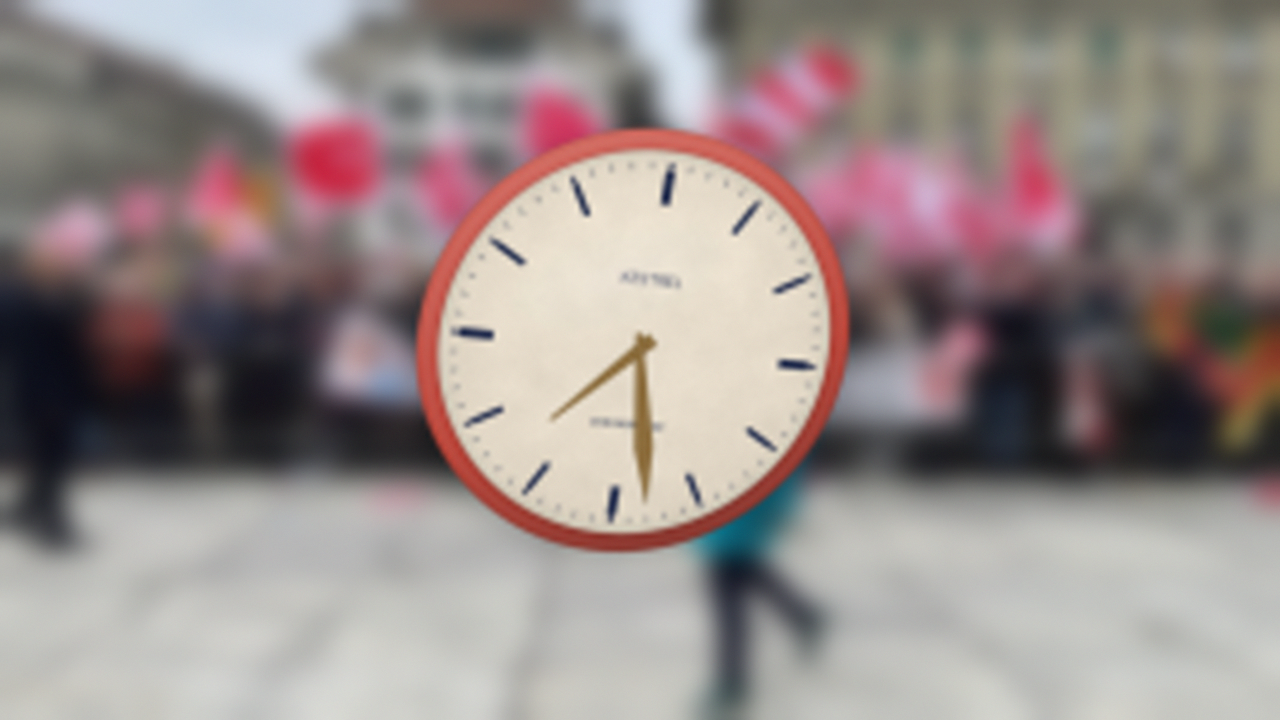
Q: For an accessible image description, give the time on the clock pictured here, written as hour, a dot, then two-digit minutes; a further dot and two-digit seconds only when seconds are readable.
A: 7.28
